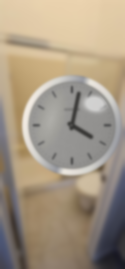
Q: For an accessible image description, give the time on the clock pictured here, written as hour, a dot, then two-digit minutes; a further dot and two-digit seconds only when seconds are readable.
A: 4.02
